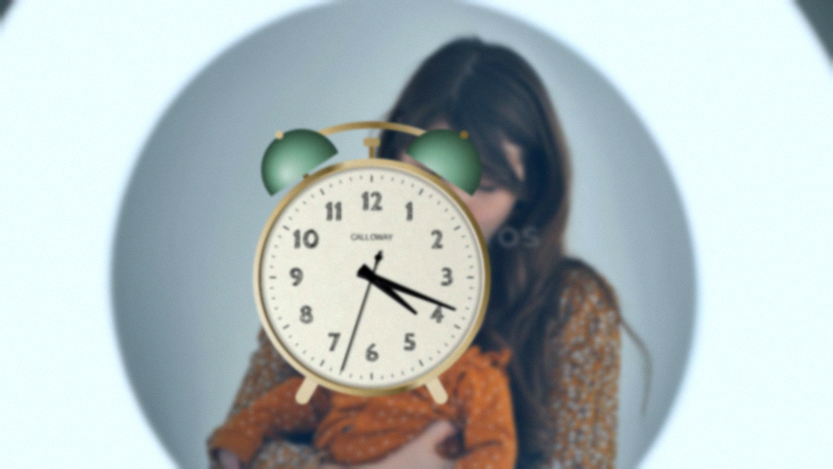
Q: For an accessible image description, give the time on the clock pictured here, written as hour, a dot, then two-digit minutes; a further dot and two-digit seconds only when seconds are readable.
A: 4.18.33
